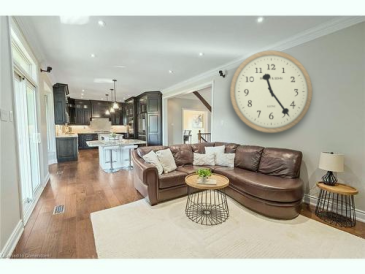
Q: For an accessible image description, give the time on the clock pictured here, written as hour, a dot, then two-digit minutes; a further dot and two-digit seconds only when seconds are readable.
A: 11.24
